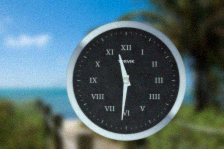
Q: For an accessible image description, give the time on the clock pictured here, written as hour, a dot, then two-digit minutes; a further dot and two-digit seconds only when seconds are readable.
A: 11.31
